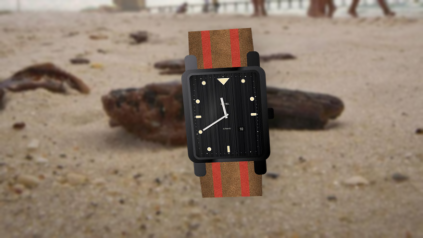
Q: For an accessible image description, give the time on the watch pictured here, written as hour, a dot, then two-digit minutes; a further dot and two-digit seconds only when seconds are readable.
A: 11.40
